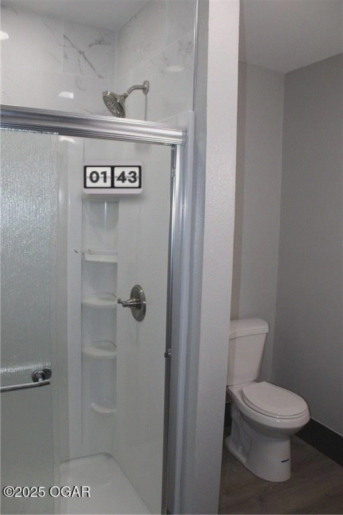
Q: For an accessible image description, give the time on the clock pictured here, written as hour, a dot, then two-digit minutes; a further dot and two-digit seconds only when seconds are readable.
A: 1.43
